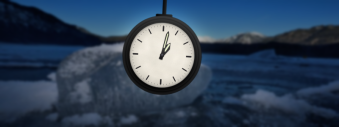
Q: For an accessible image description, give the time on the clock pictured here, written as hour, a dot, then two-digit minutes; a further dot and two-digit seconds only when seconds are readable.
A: 1.02
